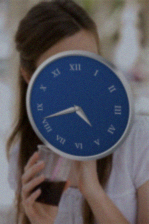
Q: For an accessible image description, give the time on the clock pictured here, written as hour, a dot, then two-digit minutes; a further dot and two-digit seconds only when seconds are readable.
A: 4.42
